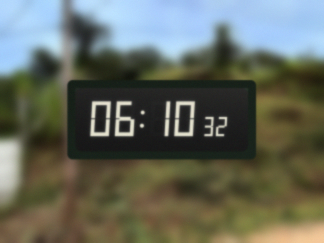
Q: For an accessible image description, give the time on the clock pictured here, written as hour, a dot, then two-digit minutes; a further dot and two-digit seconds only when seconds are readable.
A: 6.10.32
